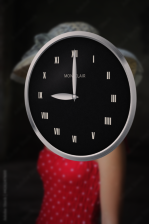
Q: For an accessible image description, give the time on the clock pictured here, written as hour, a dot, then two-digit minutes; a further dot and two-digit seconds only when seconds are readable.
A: 9.00
